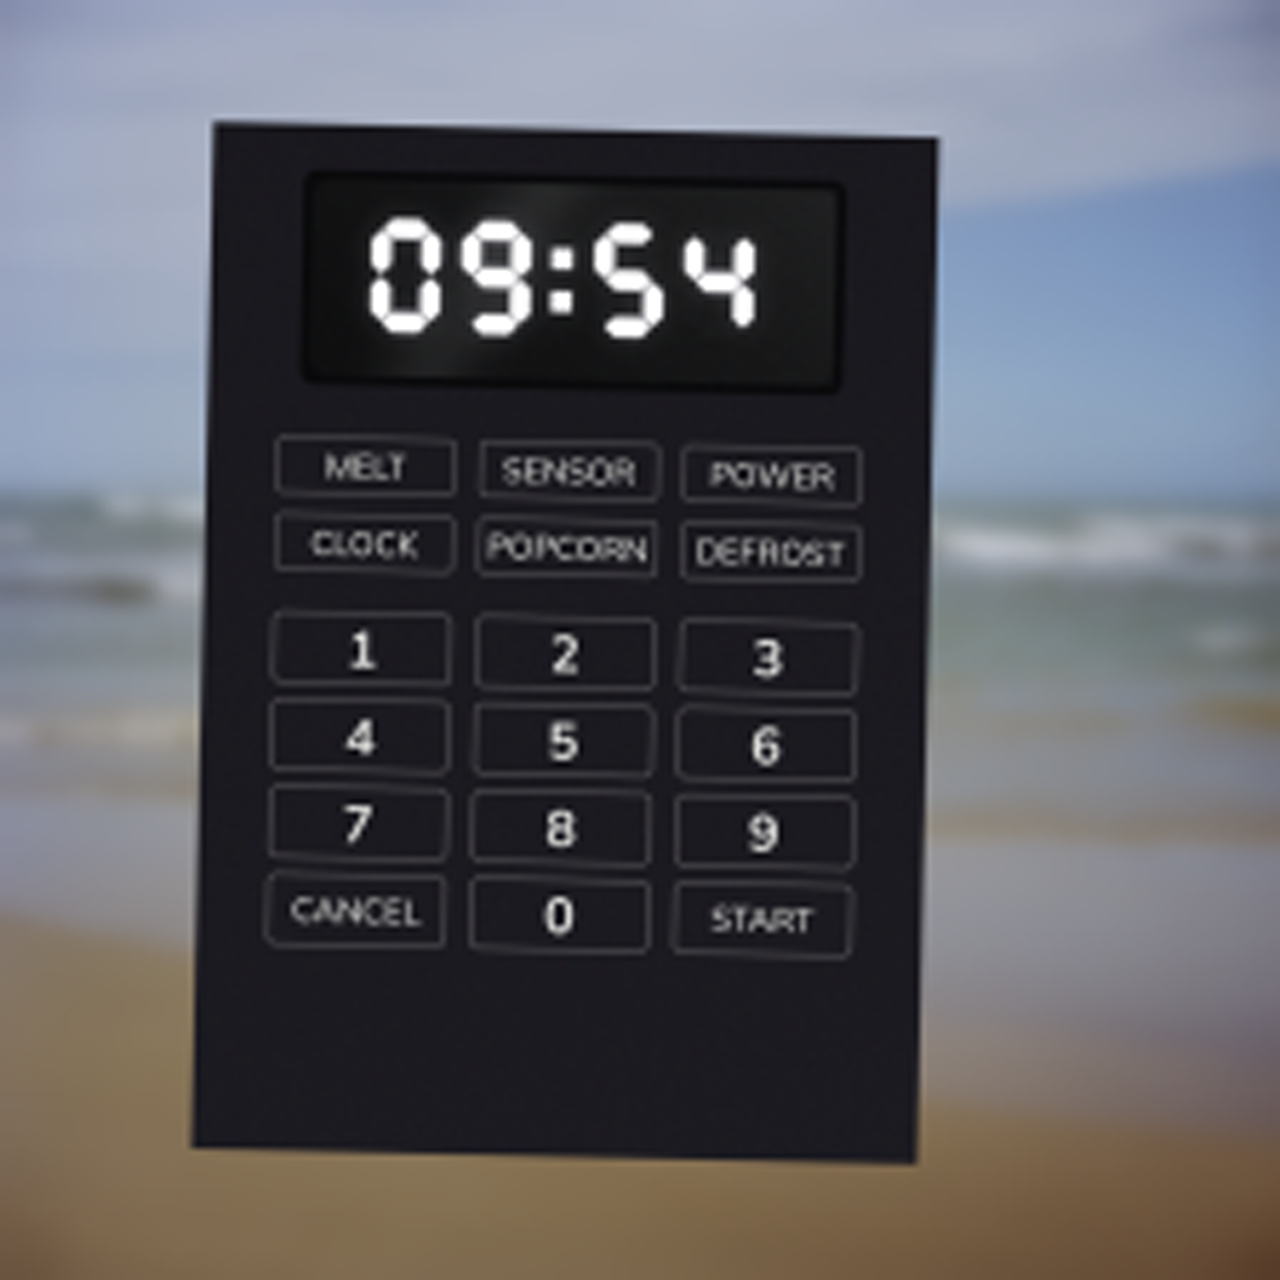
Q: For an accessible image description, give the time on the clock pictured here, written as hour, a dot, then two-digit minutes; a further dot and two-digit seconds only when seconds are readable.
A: 9.54
